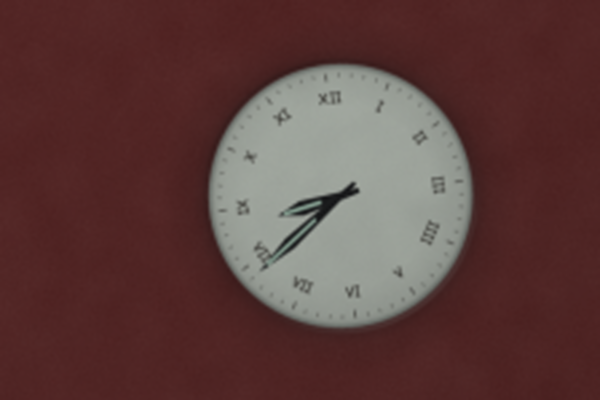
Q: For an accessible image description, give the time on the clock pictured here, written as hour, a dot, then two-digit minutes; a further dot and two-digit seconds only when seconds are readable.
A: 8.39
